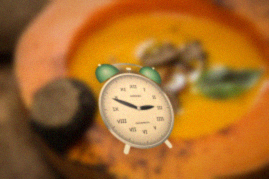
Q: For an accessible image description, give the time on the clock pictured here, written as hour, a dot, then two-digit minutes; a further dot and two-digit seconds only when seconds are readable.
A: 2.49
